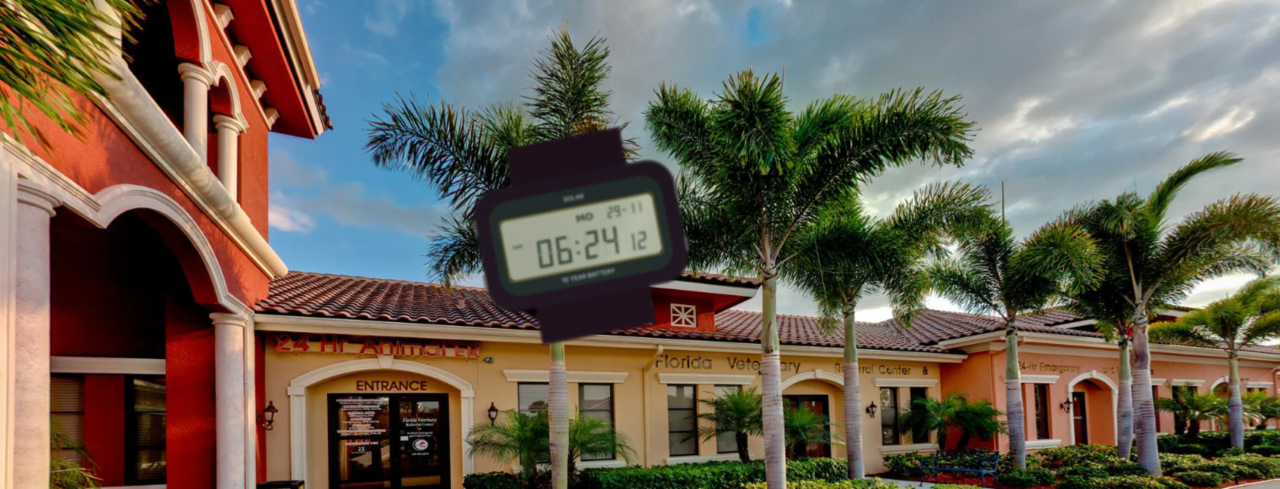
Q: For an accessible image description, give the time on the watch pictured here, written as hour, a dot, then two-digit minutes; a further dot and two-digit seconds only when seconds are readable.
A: 6.24.12
